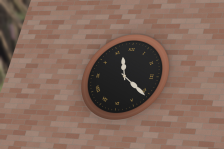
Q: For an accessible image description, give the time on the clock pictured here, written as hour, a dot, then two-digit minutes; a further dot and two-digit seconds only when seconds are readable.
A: 11.21
